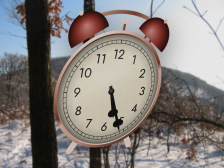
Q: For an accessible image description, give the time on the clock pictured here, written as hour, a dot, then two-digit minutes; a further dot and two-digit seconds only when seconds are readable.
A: 5.26
